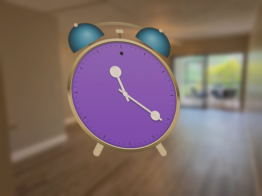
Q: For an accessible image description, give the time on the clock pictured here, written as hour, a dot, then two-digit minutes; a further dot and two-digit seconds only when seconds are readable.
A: 11.21
